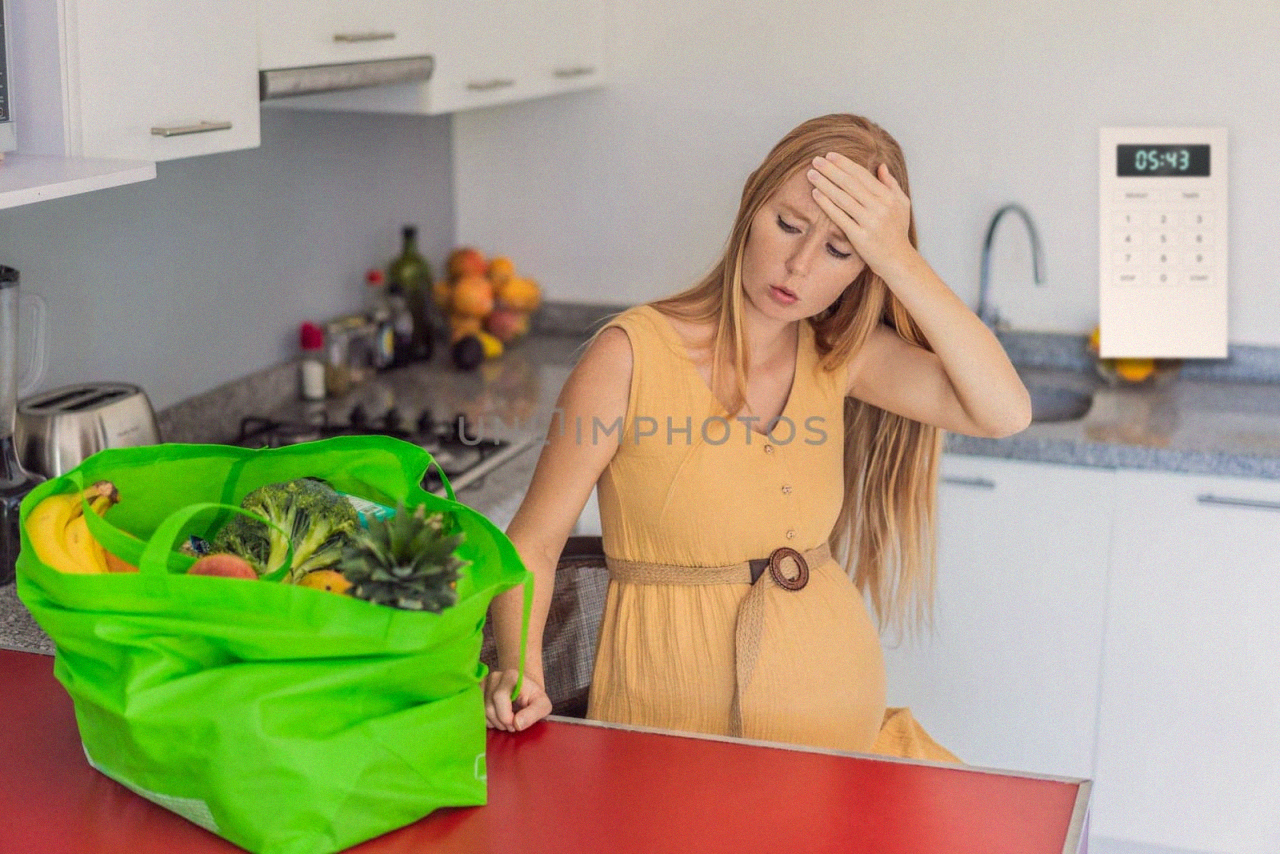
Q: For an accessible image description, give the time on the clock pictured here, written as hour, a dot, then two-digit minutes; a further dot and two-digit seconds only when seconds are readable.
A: 5.43
